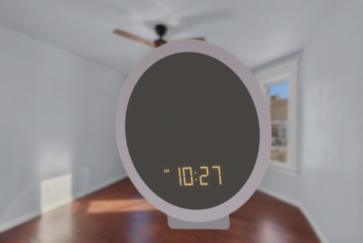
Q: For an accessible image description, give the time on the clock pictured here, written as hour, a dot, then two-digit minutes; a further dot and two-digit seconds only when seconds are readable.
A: 10.27
